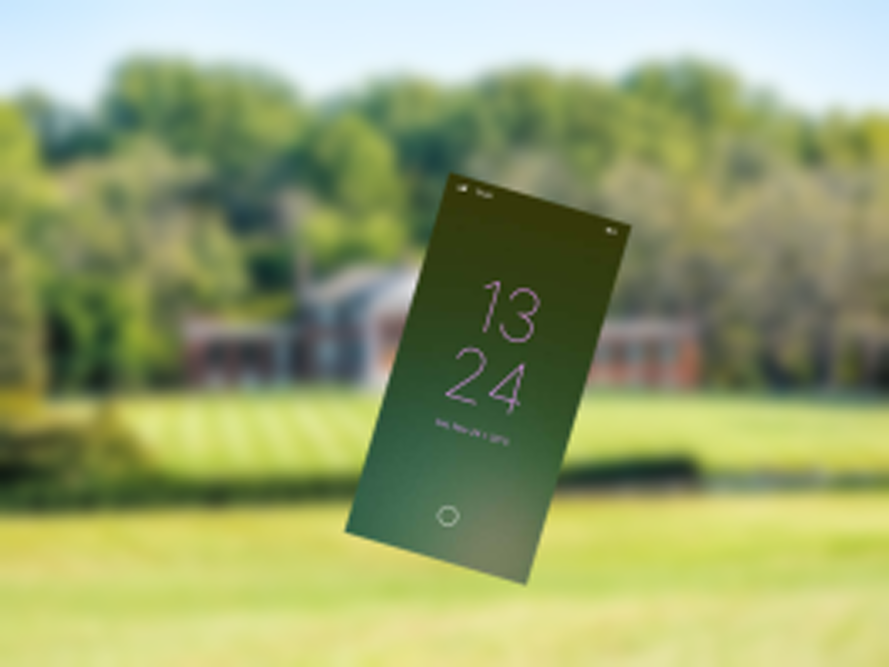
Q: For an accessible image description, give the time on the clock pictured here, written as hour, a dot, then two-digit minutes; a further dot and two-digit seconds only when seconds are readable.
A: 13.24
